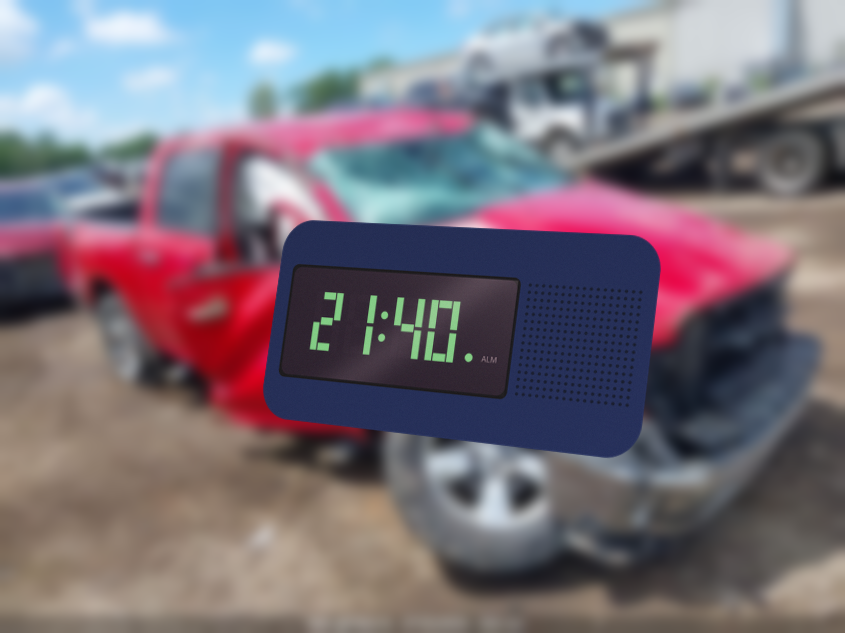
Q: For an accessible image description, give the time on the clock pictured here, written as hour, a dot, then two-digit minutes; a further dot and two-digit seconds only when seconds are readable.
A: 21.40
